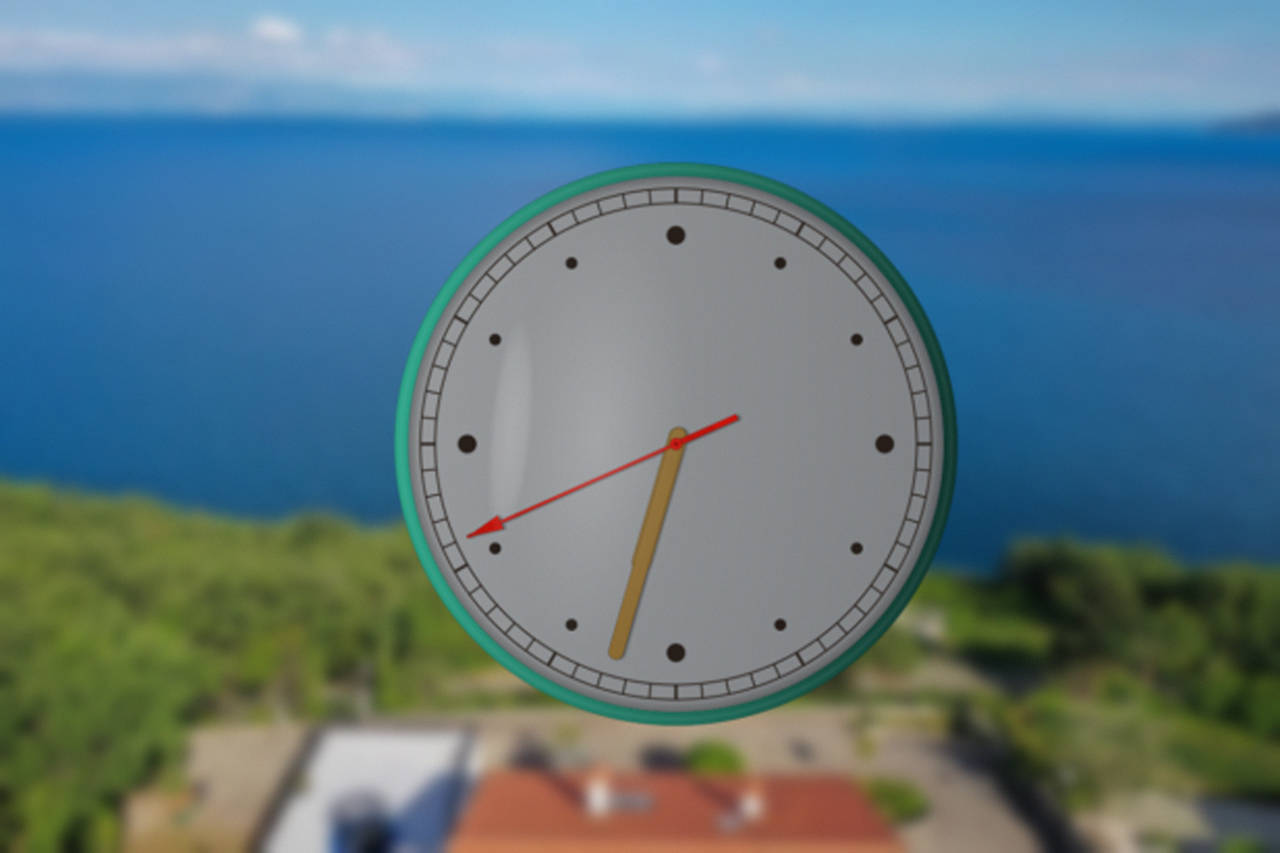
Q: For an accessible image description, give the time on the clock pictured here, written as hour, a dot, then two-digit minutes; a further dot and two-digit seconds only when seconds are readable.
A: 6.32.41
